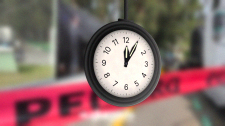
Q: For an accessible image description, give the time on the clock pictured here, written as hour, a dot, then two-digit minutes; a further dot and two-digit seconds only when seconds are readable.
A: 12.05
